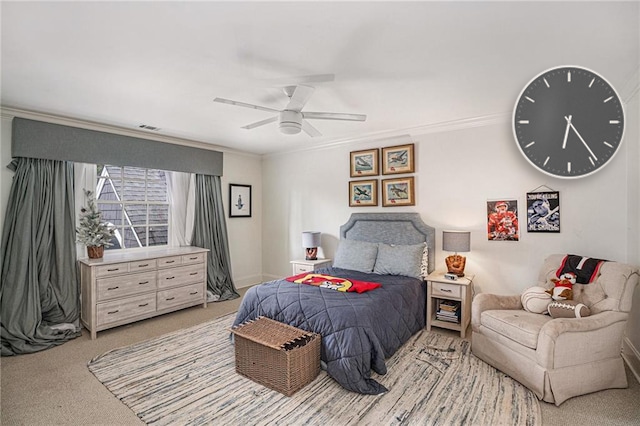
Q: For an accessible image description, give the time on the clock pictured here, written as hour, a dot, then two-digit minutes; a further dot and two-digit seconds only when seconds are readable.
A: 6.24
